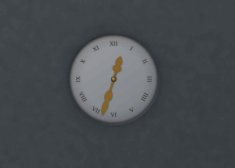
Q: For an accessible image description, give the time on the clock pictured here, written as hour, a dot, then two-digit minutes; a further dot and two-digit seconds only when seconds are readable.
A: 12.33
